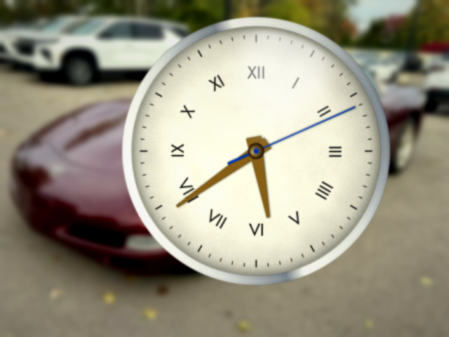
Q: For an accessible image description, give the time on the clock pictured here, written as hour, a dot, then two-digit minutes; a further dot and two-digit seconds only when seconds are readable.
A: 5.39.11
